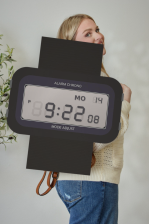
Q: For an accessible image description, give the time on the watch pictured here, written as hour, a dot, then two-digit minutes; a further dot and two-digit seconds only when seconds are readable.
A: 9.22.08
